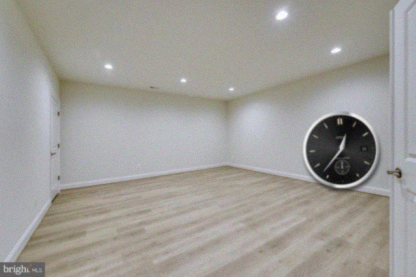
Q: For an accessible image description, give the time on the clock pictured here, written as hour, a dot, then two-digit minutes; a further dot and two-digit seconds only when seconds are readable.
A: 12.37
